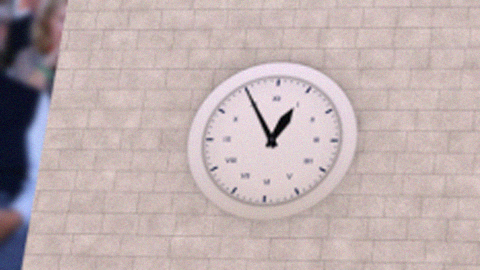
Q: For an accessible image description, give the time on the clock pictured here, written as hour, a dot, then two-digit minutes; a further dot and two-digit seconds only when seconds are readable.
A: 12.55
